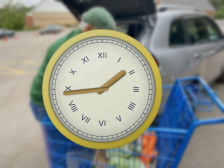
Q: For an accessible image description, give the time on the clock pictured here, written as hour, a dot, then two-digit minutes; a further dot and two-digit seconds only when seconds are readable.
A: 1.44
